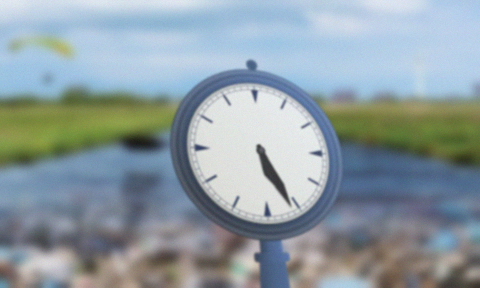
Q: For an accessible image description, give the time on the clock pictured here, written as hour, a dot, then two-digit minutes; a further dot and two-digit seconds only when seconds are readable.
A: 5.26
